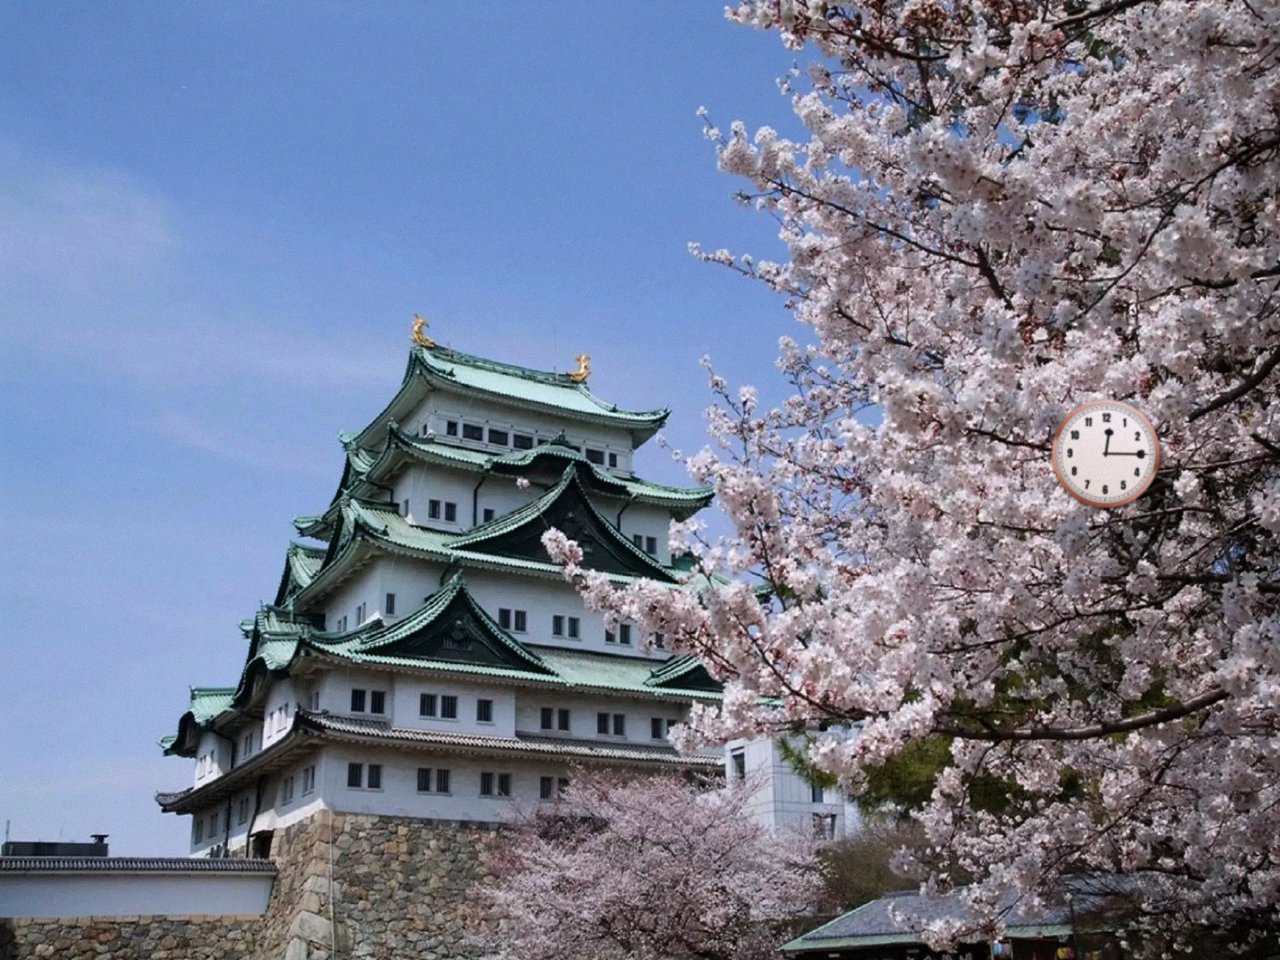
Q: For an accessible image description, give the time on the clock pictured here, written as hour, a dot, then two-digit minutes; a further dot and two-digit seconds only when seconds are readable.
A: 12.15
